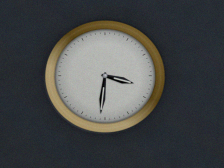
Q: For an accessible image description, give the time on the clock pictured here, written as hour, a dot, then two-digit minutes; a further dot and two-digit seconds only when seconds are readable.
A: 3.31
